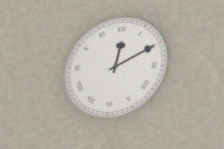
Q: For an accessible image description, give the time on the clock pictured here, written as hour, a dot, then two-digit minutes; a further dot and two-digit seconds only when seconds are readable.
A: 12.10
